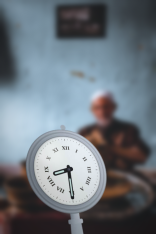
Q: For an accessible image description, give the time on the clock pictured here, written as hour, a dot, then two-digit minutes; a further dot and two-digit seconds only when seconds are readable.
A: 8.30
